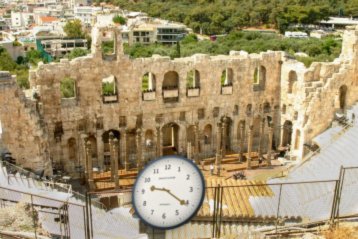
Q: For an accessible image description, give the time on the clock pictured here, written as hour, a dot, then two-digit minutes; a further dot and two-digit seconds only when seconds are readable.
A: 9.21
